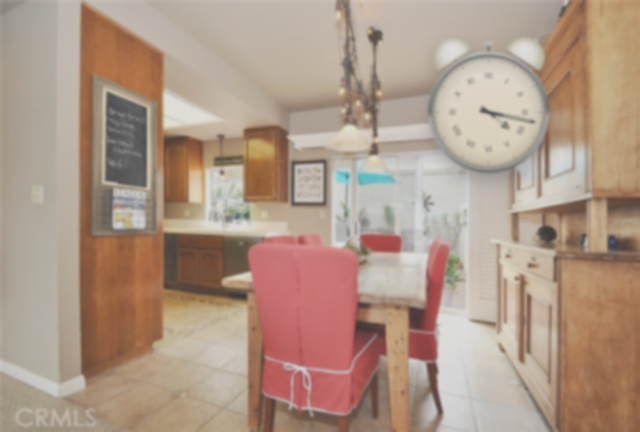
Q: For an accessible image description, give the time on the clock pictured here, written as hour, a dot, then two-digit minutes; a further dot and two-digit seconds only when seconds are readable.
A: 4.17
